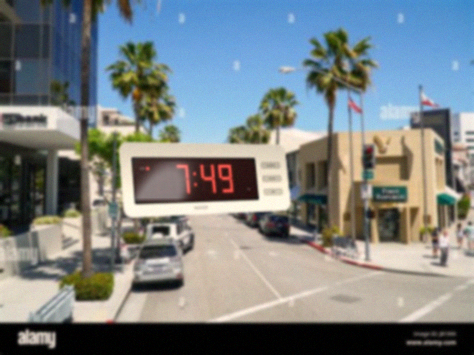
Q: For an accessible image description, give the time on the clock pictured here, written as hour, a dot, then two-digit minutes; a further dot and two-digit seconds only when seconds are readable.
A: 7.49
